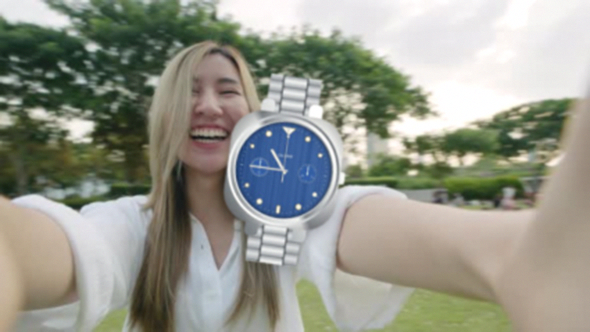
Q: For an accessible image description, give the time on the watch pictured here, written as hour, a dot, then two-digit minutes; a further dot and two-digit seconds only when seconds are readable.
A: 10.45
